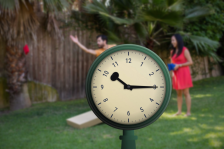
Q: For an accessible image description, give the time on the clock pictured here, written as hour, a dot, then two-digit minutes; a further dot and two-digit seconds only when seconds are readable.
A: 10.15
